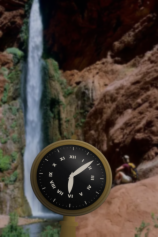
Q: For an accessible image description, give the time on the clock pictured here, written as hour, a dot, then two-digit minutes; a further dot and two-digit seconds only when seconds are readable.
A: 6.08
